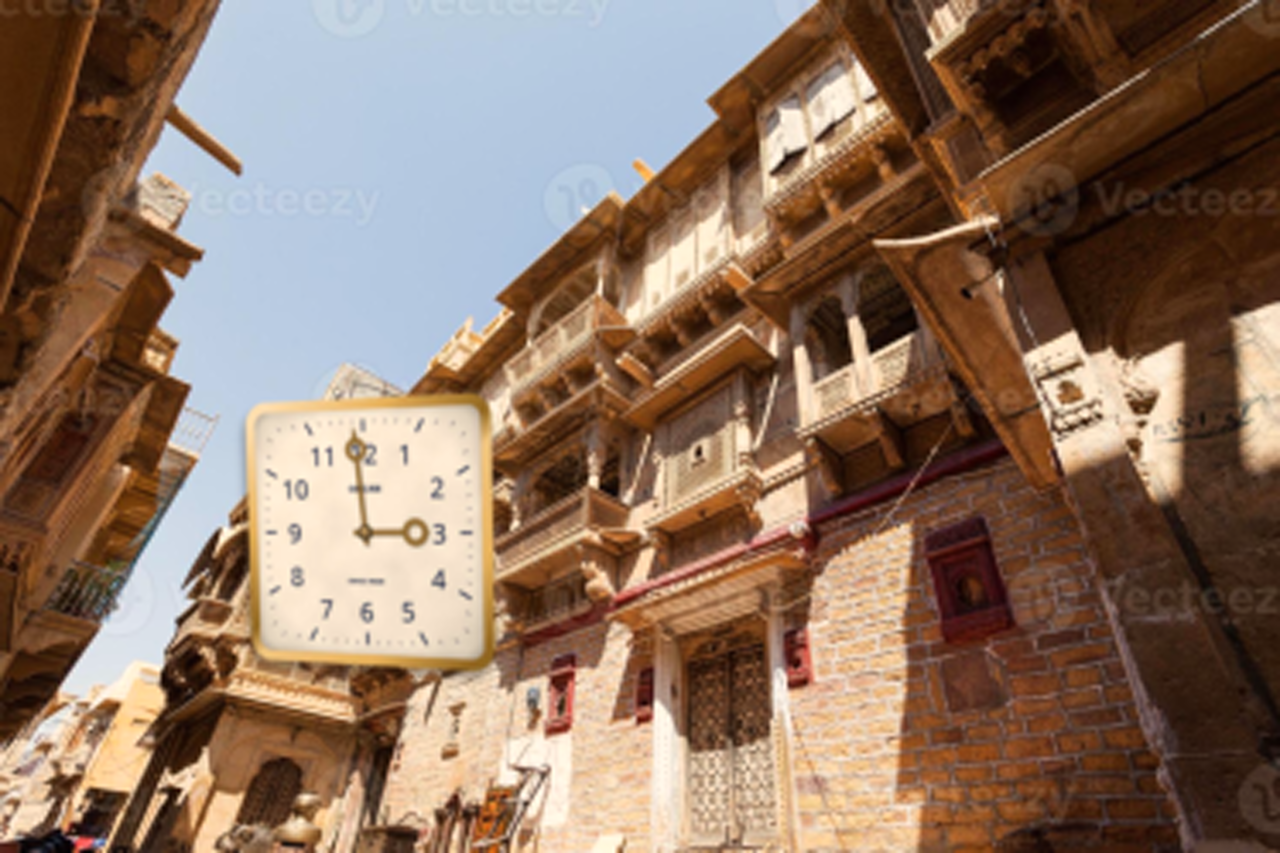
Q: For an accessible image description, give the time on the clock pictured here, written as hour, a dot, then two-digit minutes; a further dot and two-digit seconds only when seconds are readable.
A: 2.59
